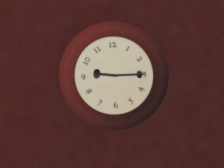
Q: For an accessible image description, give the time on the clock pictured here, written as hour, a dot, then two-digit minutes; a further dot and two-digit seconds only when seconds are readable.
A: 9.15
